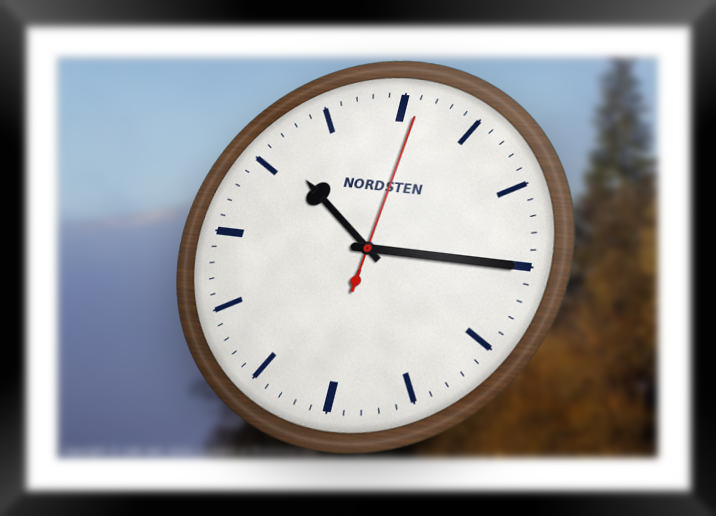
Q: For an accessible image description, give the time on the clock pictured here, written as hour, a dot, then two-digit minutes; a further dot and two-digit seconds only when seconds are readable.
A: 10.15.01
